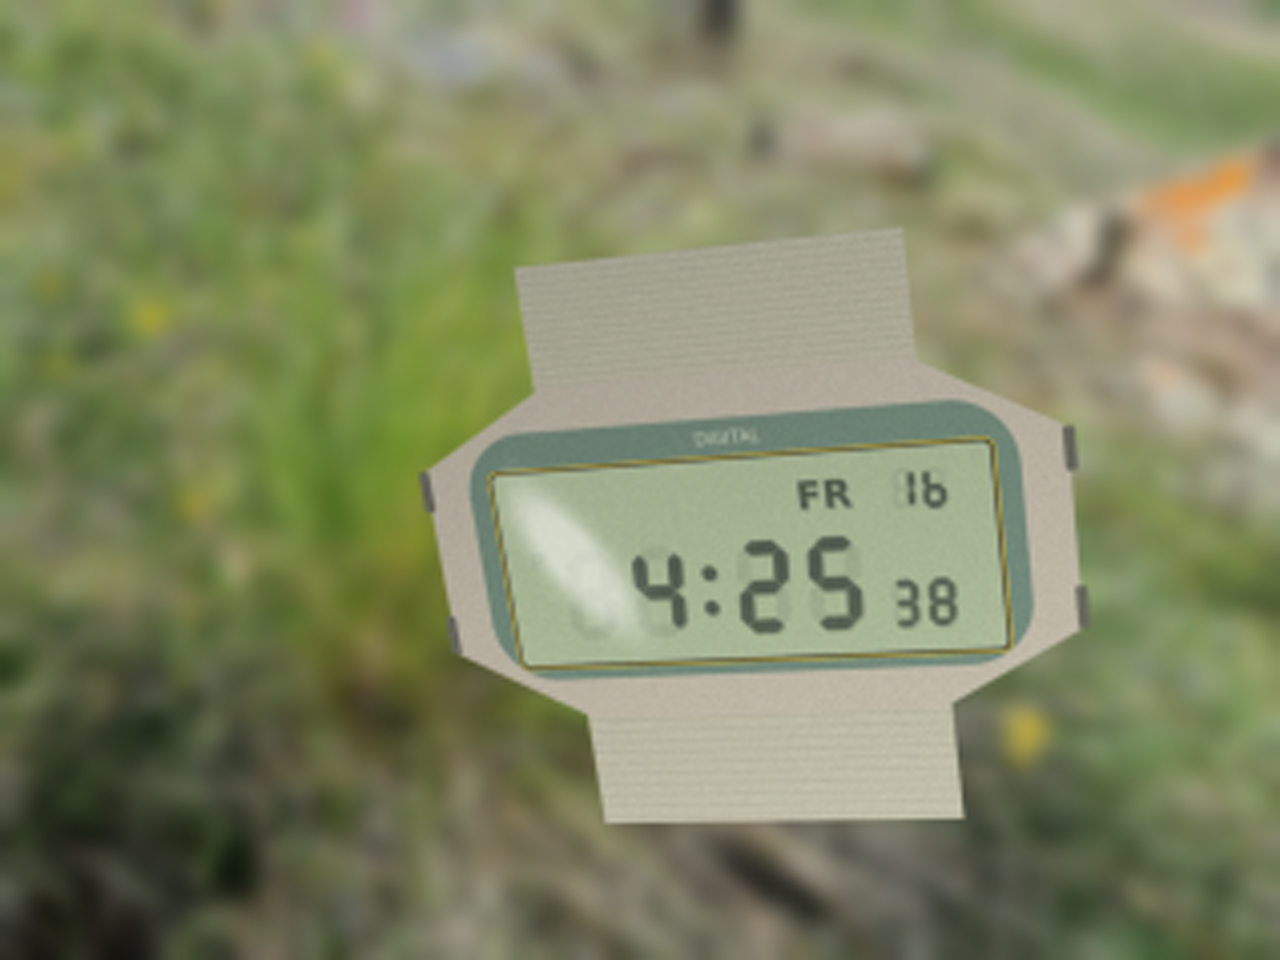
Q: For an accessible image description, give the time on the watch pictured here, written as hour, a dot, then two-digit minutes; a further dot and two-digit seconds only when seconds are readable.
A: 4.25.38
